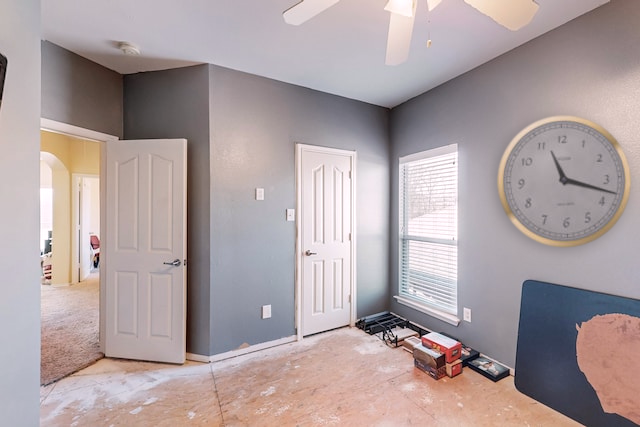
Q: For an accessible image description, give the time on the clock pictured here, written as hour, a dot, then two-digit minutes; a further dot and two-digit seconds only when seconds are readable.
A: 11.18
